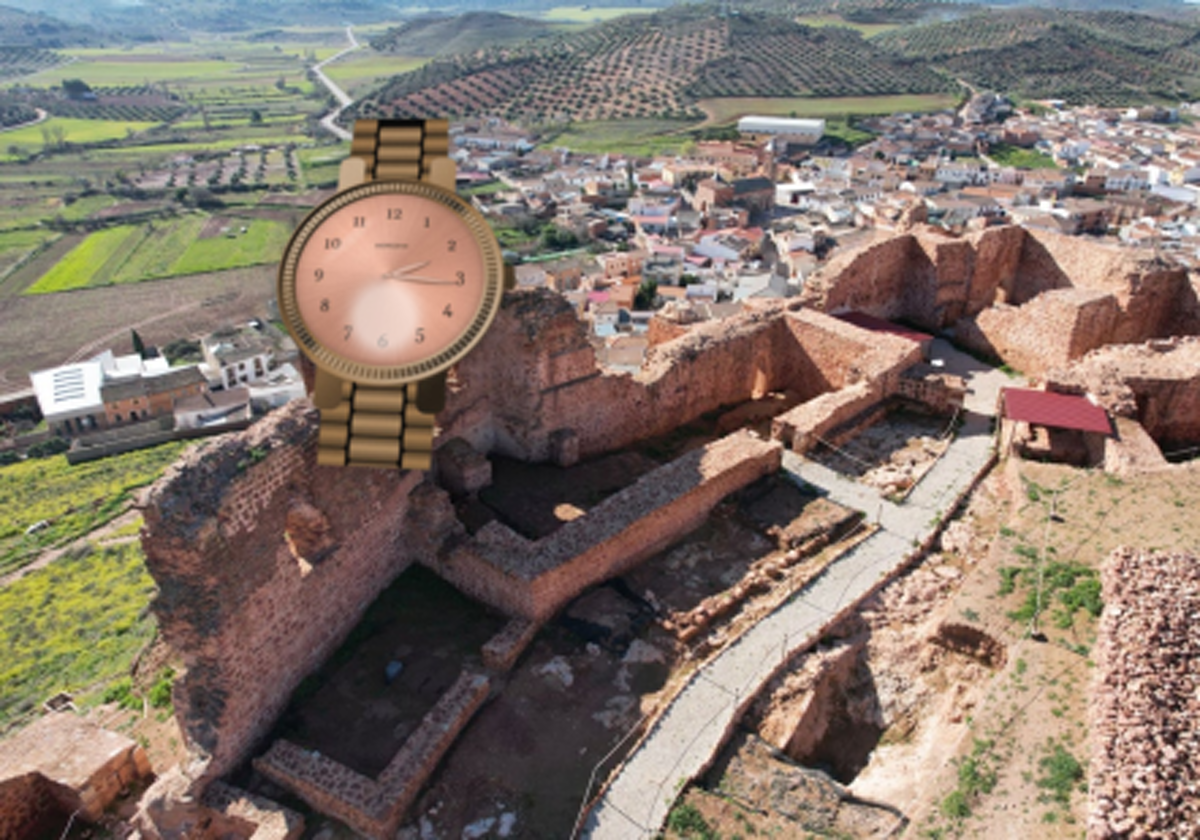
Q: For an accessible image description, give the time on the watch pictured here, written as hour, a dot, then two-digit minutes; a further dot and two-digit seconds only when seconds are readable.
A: 2.16
